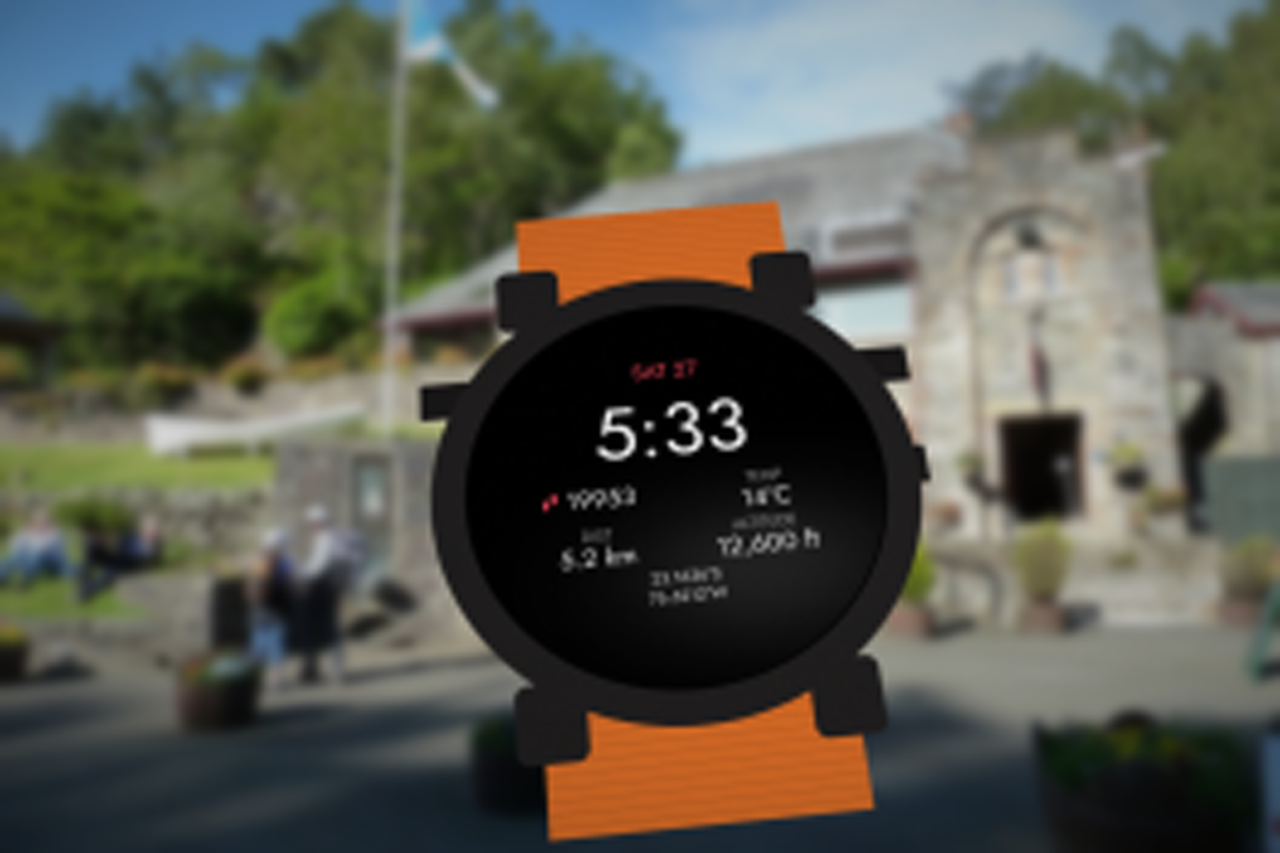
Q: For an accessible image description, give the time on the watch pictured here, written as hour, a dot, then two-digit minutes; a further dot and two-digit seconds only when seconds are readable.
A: 5.33
